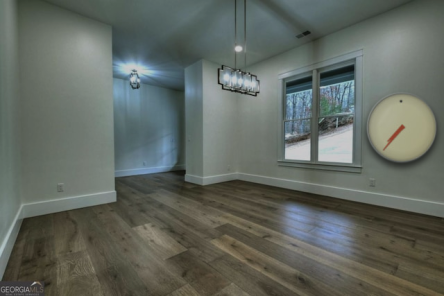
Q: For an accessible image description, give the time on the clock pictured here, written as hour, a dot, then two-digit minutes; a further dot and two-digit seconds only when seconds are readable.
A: 7.37
